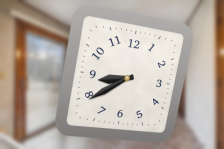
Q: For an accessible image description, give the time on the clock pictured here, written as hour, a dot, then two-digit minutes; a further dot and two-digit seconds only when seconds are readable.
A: 8.39
